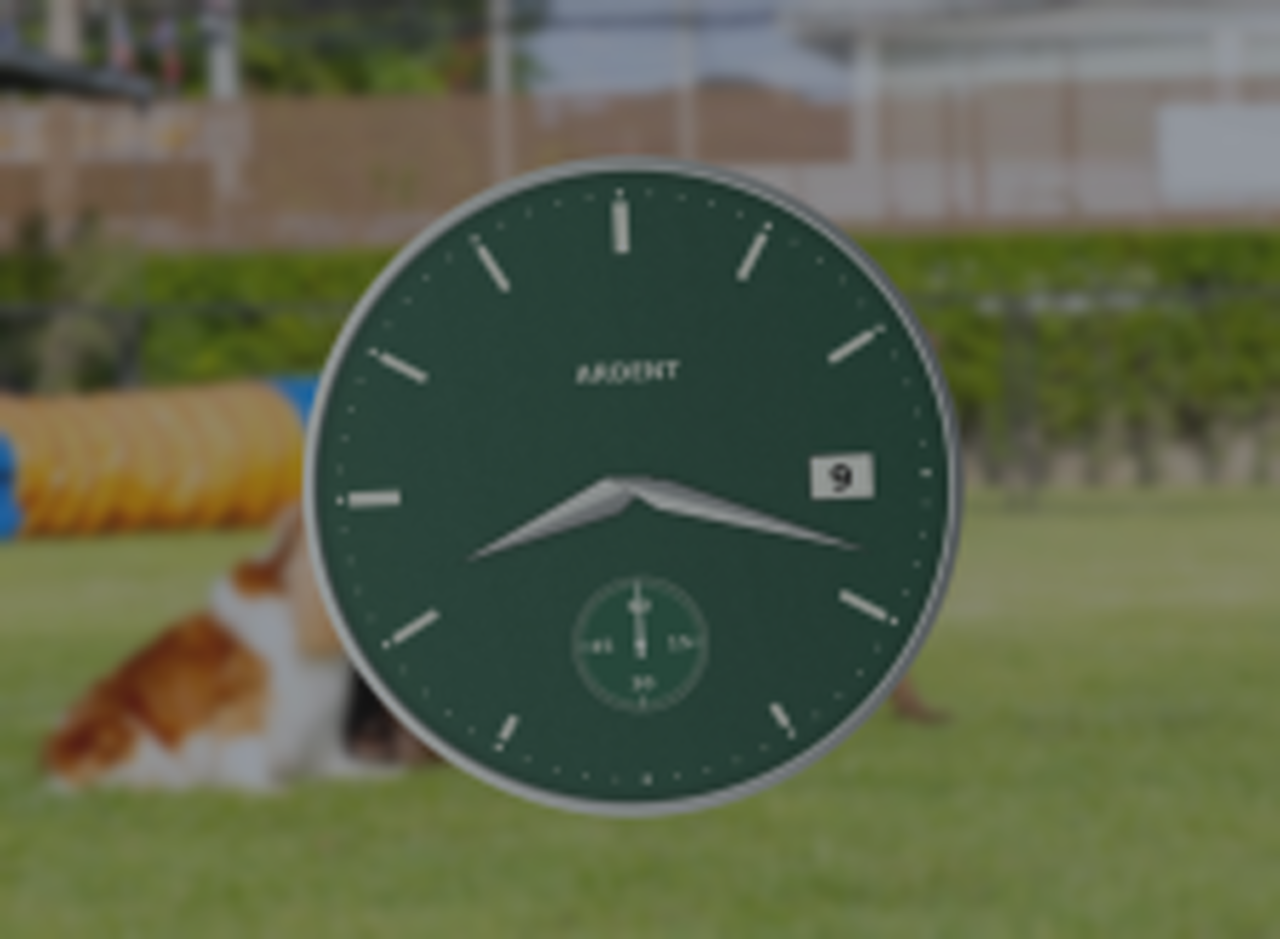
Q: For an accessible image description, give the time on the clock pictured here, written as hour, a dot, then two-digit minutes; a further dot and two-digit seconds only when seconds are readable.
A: 8.18
